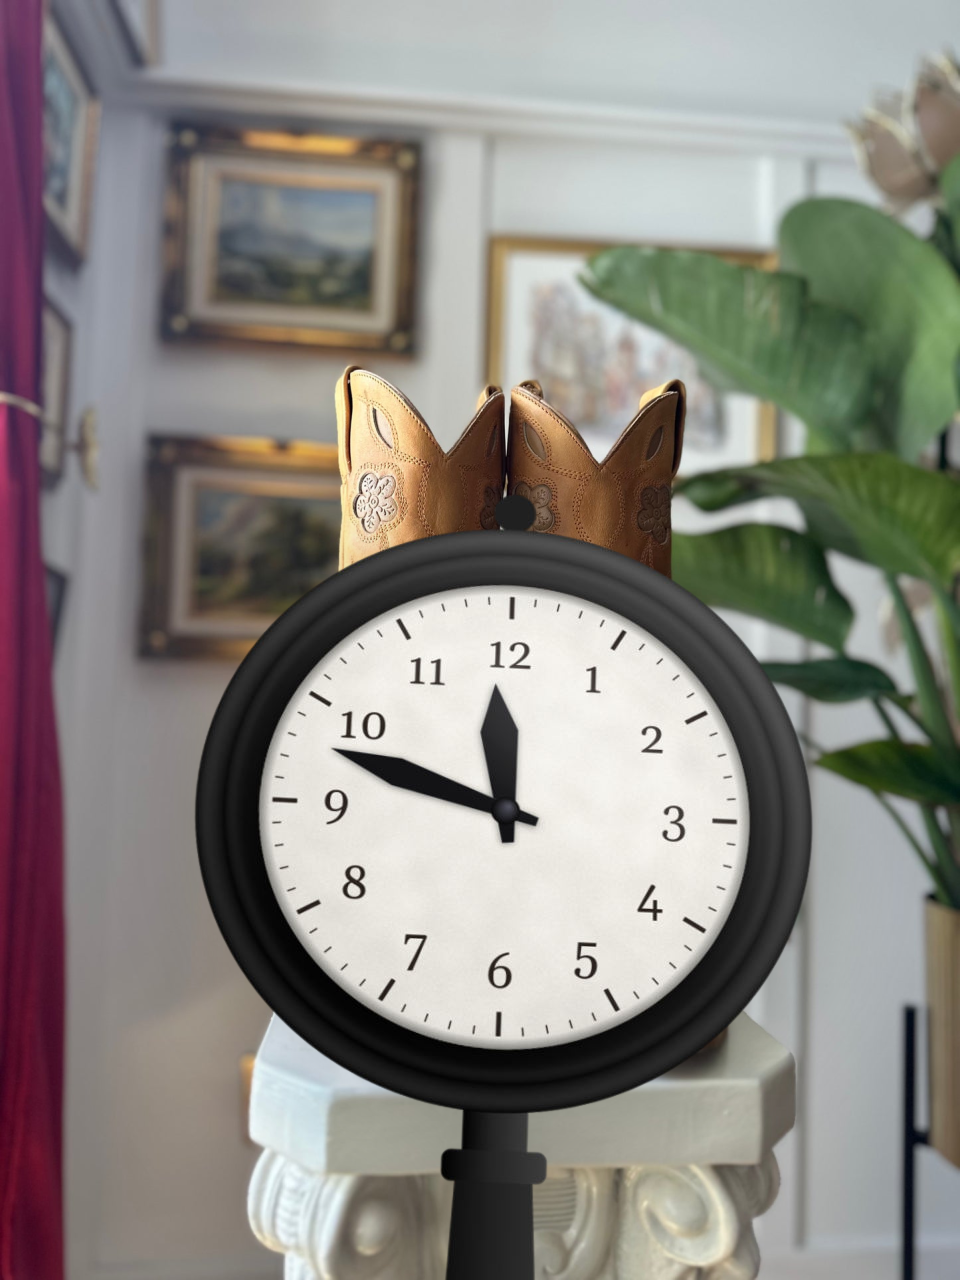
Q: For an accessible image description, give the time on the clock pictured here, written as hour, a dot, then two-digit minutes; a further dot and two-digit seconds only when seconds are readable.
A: 11.48
